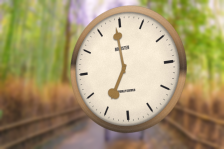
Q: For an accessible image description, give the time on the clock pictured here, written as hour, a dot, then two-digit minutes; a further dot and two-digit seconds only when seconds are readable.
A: 6.59
